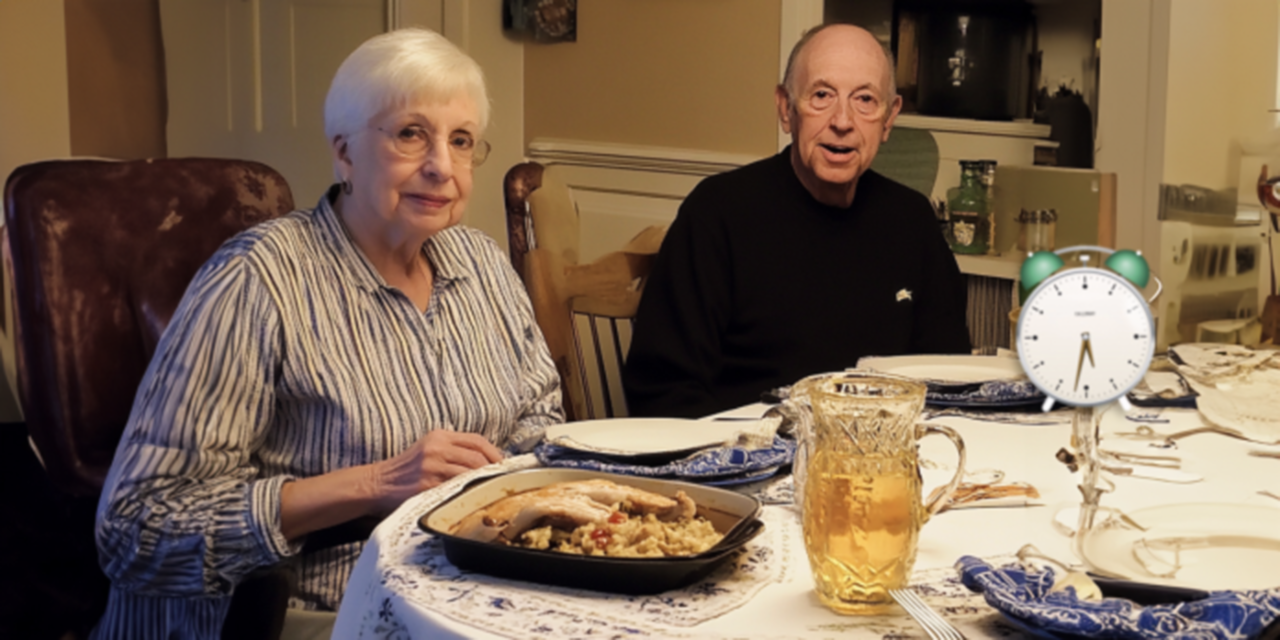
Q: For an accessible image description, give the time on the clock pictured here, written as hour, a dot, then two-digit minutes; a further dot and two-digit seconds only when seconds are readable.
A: 5.32
